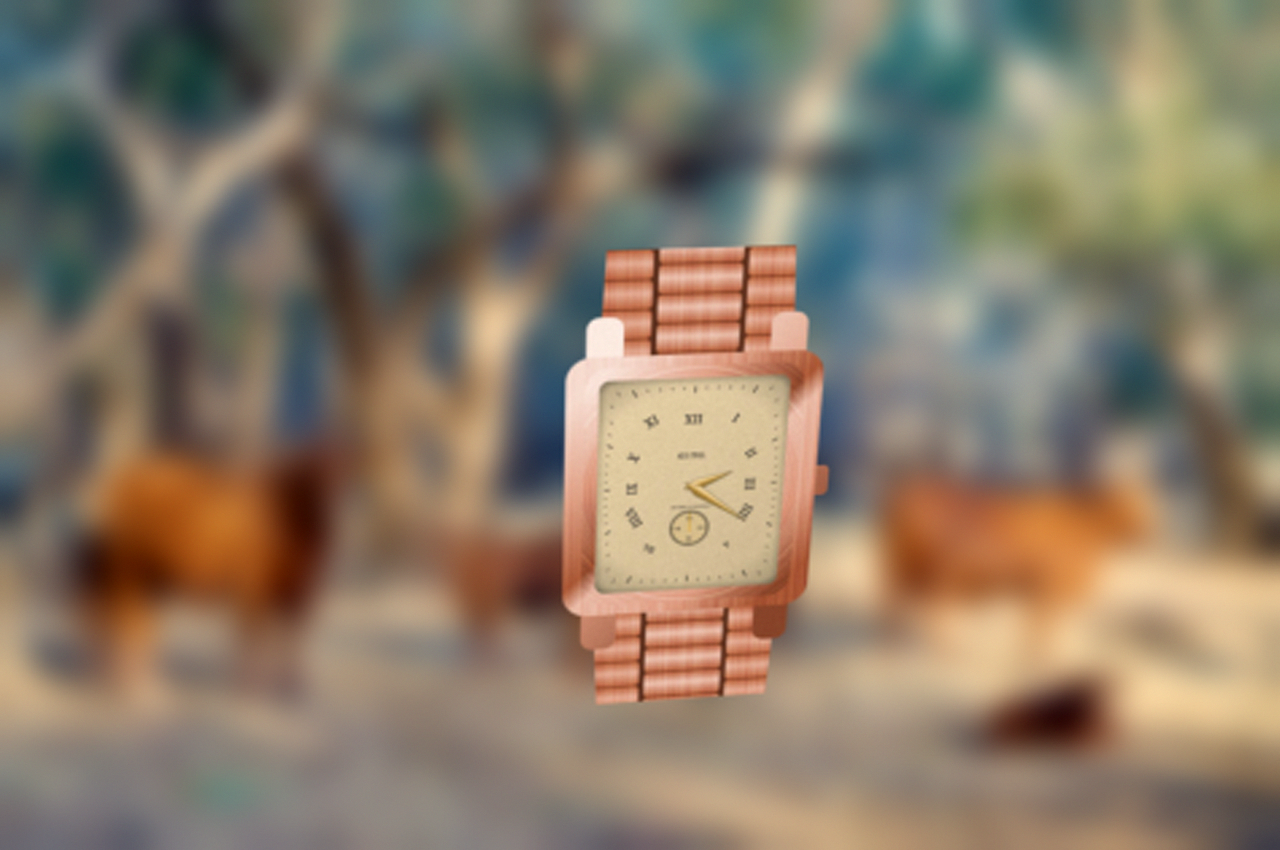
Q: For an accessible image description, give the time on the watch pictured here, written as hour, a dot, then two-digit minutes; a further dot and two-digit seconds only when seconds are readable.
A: 2.21
